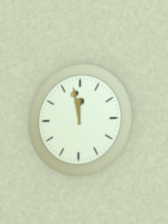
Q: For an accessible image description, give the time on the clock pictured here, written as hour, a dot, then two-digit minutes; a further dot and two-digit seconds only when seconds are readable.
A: 11.58
